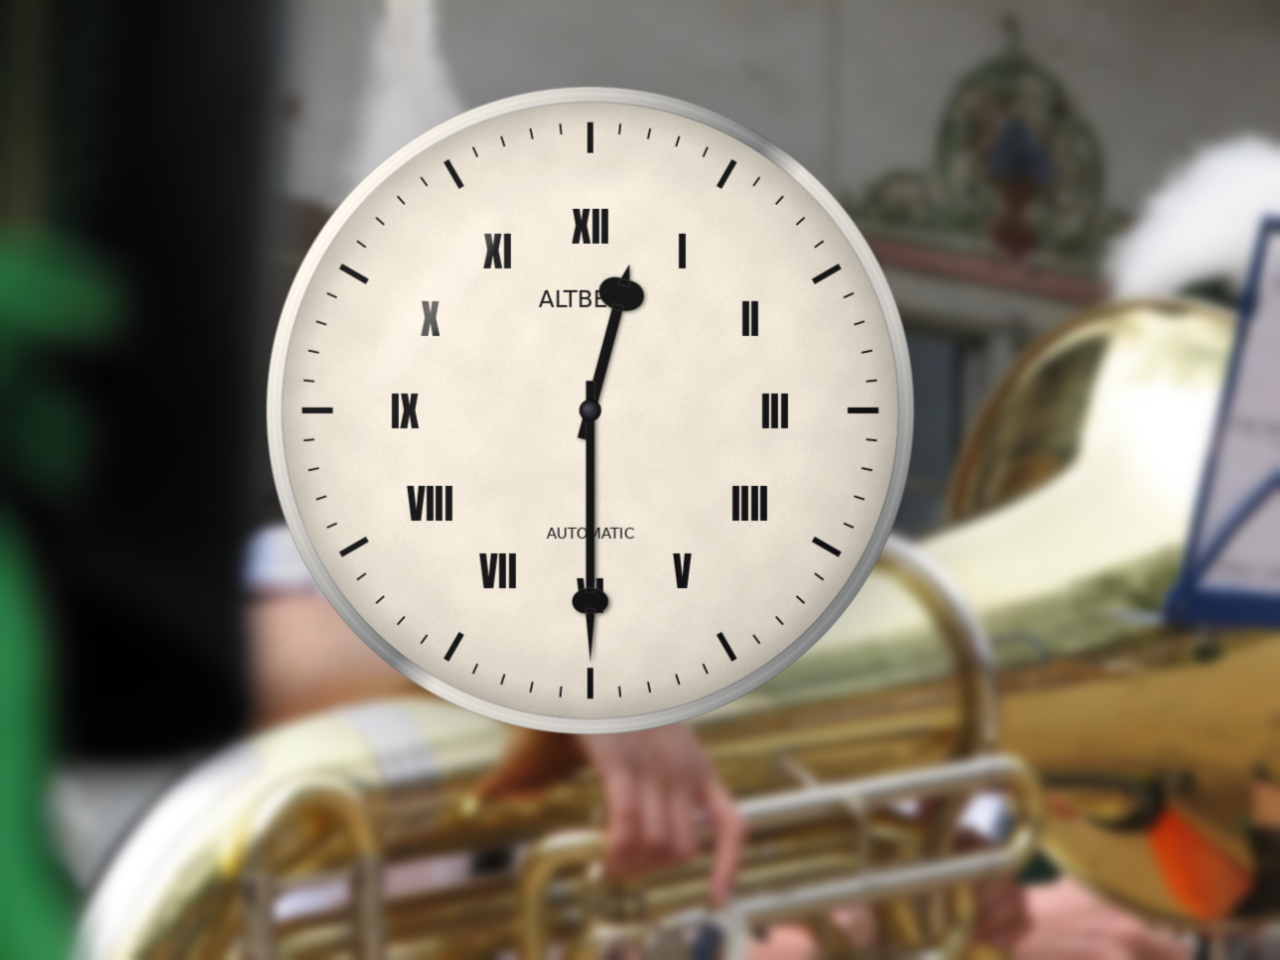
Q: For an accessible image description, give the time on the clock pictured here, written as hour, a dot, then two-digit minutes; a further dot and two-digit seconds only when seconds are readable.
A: 12.30
